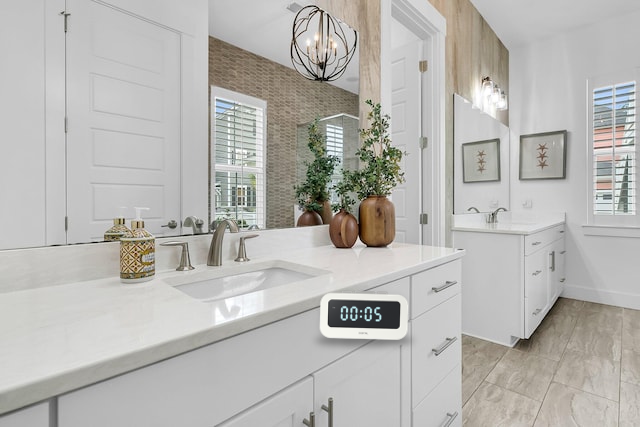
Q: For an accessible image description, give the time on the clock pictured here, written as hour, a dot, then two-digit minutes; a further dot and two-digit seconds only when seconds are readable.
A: 0.05
